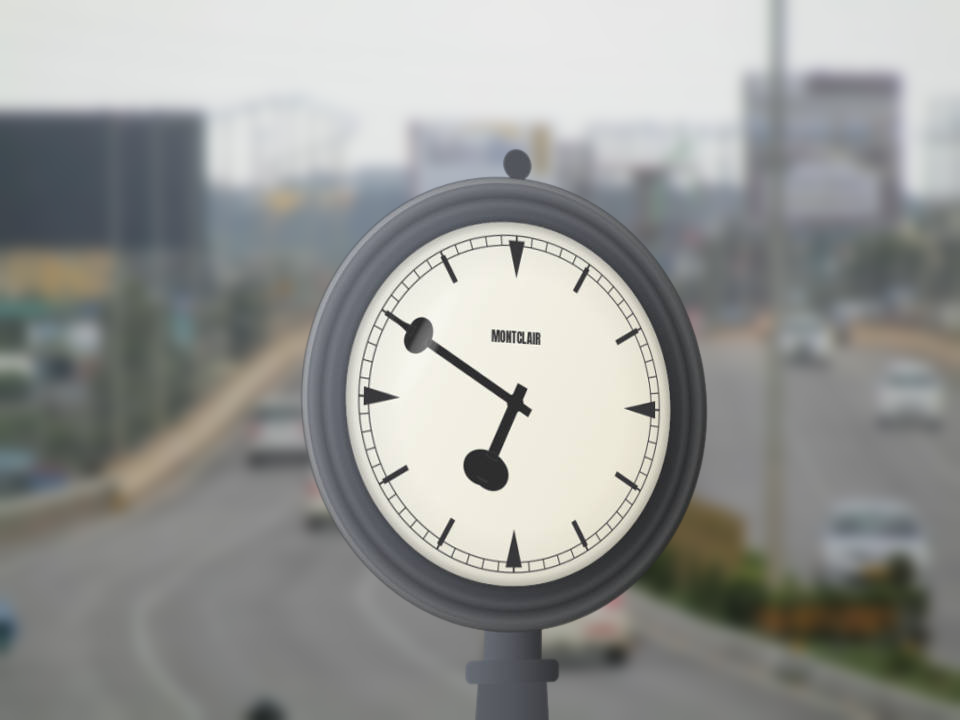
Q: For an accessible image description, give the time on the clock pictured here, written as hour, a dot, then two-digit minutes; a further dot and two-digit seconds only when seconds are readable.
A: 6.50
